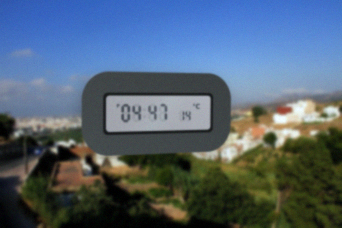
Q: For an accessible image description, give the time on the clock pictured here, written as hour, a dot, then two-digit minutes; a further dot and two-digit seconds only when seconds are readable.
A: 4.47
